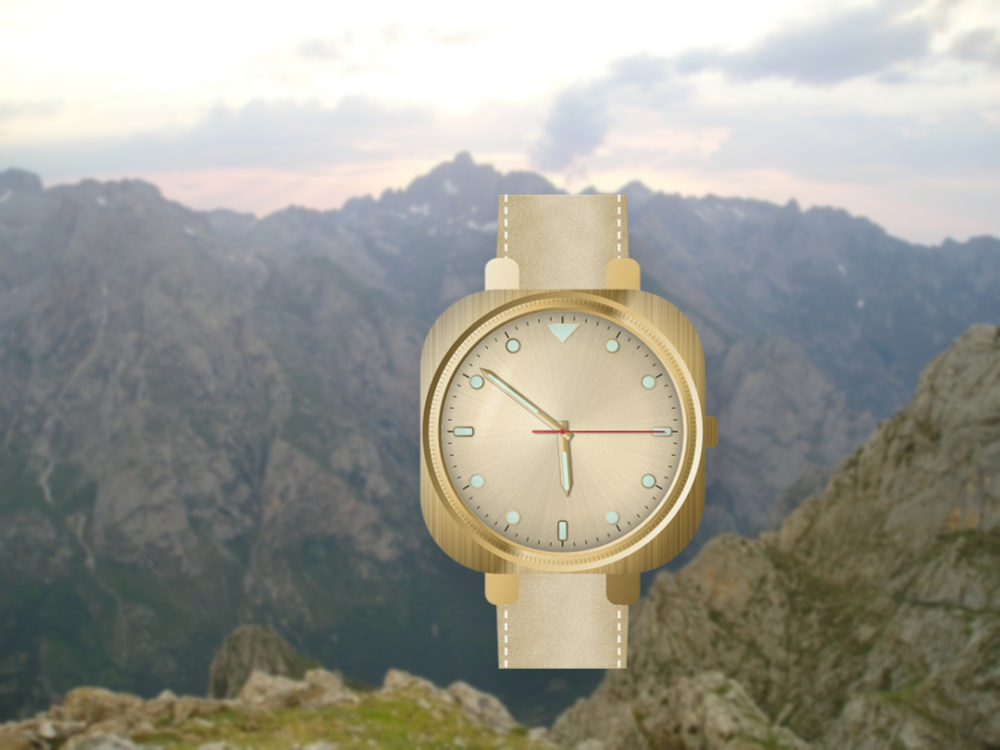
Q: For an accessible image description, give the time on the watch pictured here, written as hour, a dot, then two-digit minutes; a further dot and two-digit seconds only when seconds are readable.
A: 5.51.15
